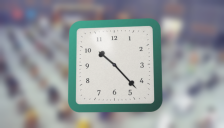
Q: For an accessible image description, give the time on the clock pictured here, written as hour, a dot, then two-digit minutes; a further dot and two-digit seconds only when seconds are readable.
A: 10.23
